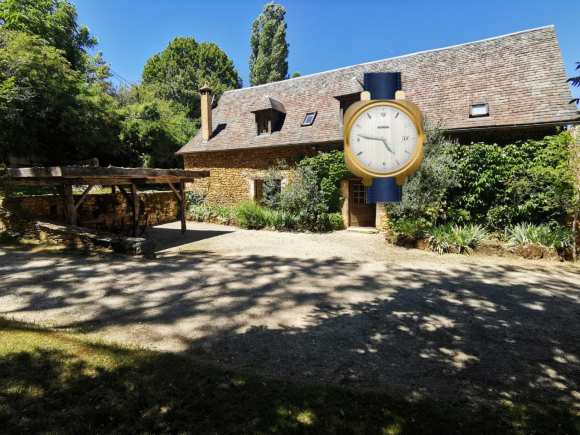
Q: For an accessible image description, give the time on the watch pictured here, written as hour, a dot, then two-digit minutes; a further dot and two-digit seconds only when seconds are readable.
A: 4.47
